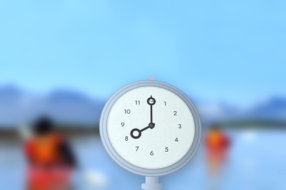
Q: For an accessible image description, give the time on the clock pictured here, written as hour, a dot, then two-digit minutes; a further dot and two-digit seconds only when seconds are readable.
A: 8.00
